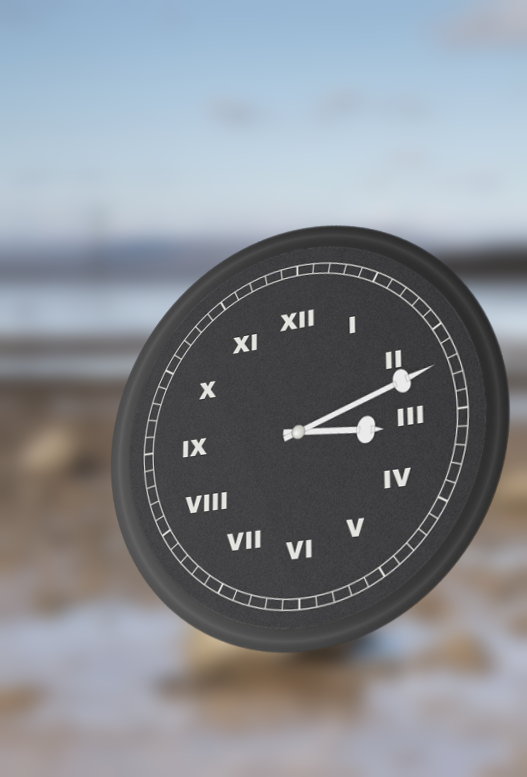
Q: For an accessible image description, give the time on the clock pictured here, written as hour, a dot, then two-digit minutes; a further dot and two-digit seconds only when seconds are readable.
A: 3.12
